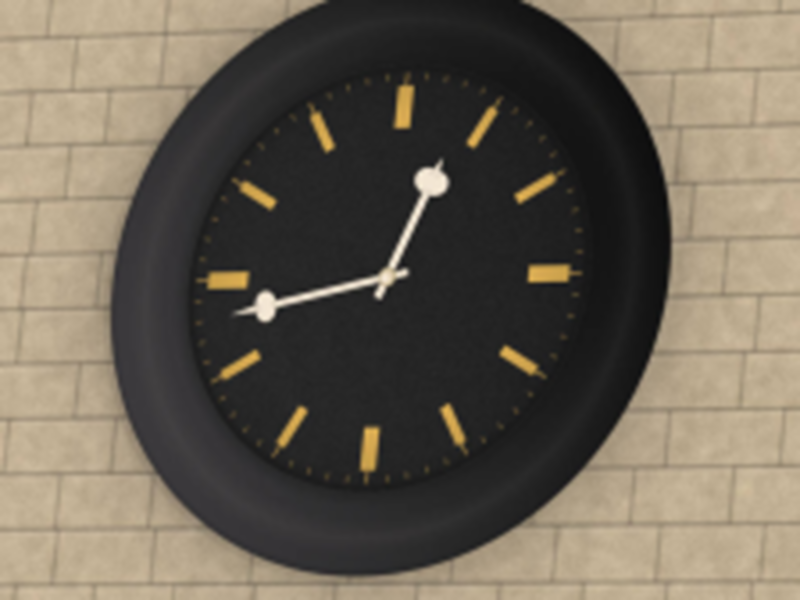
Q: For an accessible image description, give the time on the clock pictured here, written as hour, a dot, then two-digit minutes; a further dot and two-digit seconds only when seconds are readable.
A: 12.43
